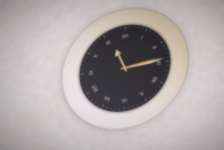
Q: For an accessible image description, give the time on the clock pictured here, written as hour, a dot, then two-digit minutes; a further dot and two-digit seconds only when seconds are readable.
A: 11.14
